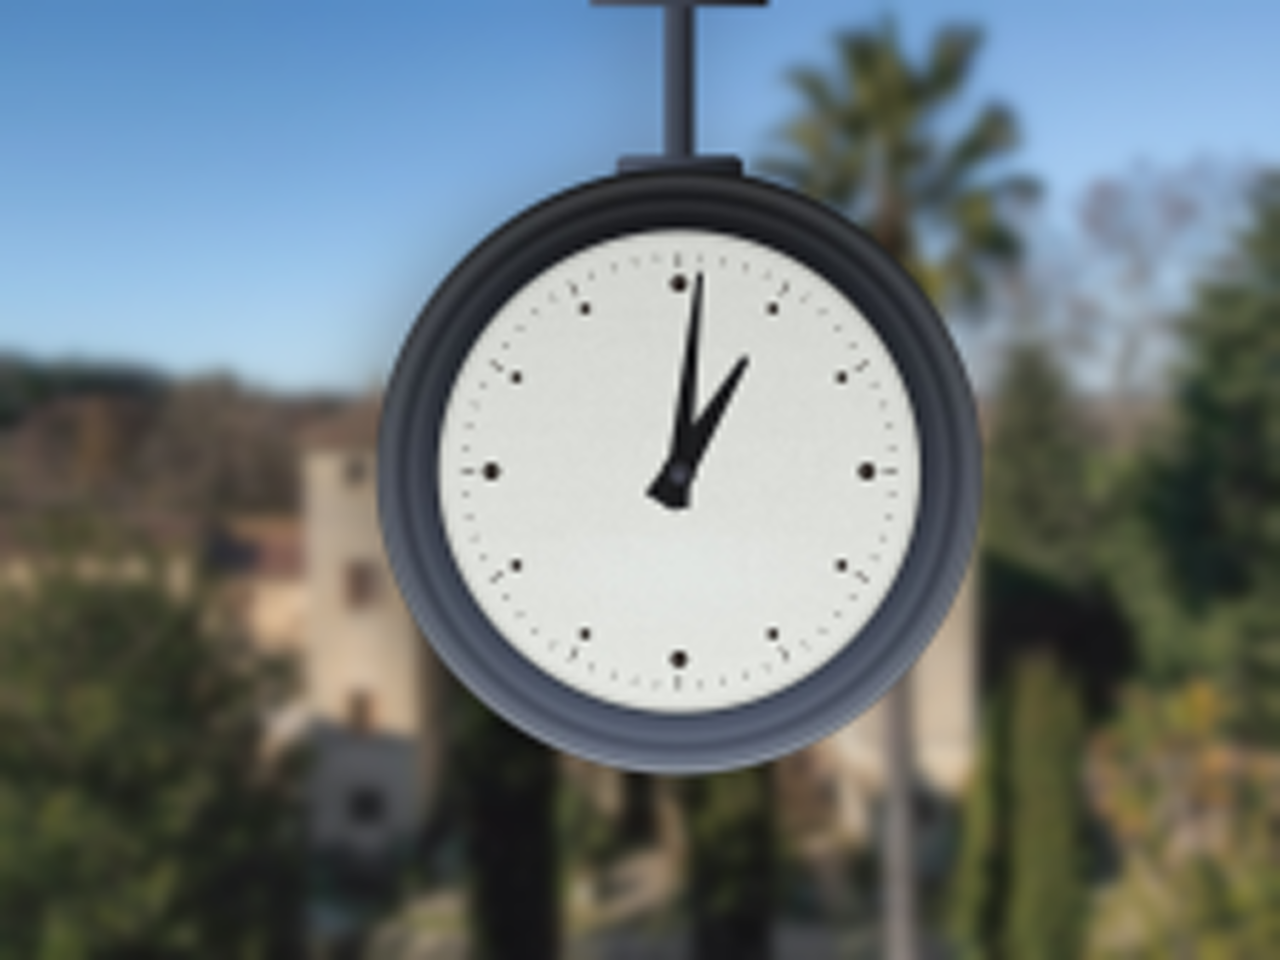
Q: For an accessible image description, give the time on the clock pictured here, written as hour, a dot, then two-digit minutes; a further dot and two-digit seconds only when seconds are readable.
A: 1.01
